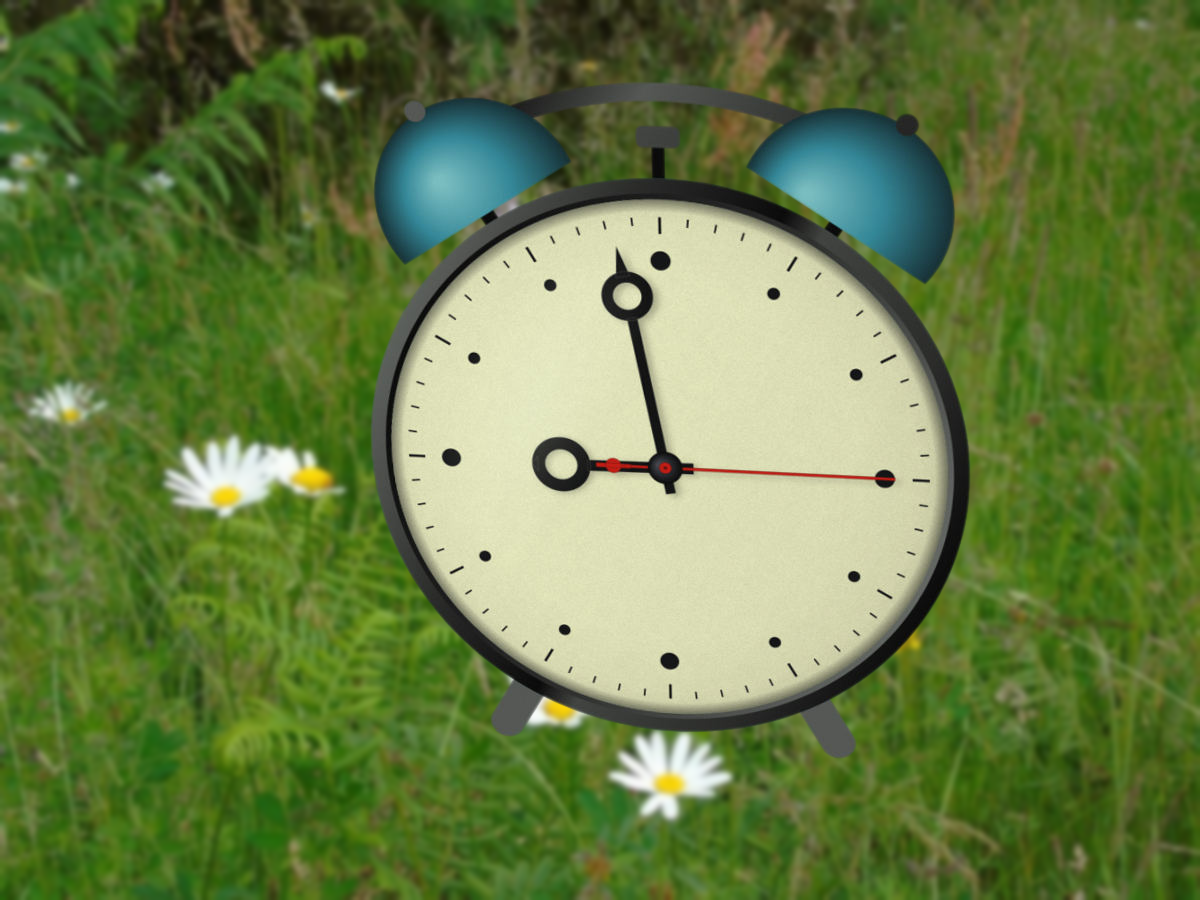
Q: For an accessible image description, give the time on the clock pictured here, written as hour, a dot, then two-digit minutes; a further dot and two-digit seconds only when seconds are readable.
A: 8.58.15
